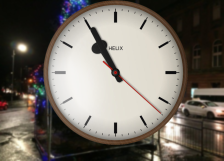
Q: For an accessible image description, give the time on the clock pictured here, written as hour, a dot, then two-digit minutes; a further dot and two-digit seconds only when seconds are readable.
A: 10.55.22
